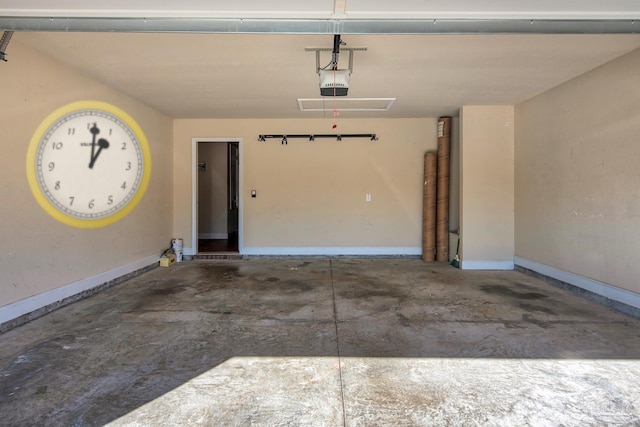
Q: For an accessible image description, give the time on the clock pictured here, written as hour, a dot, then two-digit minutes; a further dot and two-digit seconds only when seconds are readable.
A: 1.01
